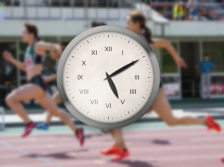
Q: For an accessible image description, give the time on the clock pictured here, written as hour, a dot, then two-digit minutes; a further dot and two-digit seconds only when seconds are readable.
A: 5.10
